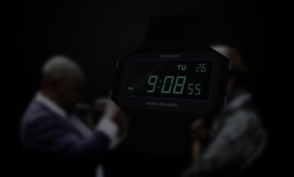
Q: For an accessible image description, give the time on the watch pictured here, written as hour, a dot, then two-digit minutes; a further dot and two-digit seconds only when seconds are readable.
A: 9.08.55
